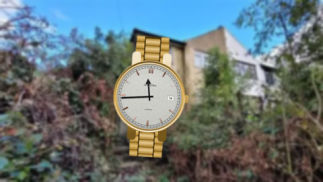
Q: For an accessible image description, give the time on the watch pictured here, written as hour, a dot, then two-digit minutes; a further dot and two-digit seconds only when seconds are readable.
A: 11.44
